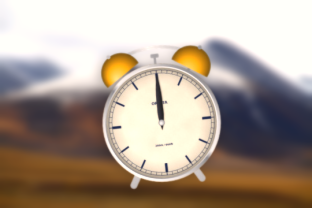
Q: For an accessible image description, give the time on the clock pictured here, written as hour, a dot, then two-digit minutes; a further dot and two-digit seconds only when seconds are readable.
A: 12.00
